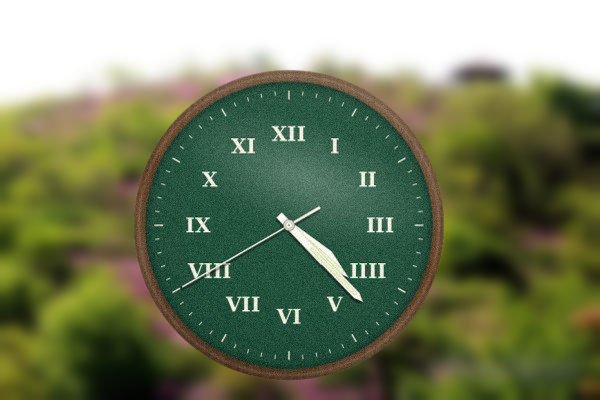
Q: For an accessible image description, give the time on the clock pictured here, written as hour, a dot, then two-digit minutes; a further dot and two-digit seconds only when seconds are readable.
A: 4.22.40
